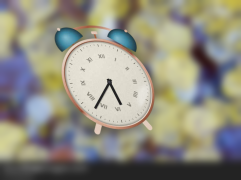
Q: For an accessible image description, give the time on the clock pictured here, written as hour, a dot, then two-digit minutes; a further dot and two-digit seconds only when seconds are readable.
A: 5.37
